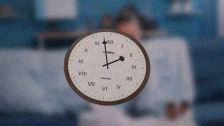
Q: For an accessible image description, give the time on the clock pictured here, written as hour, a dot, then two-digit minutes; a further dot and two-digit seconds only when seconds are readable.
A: 1.58
